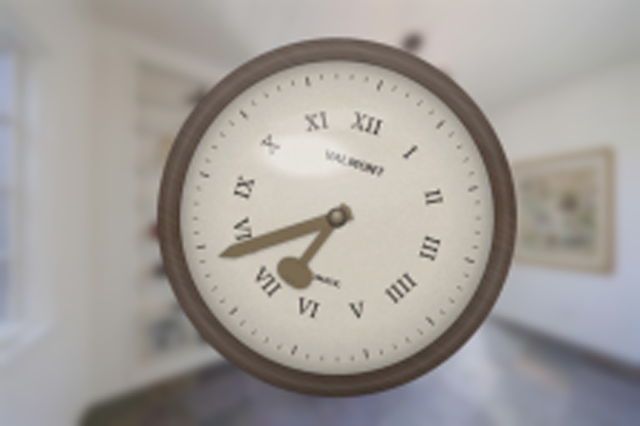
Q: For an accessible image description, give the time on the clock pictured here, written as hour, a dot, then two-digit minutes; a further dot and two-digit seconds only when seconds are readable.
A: 6.39
